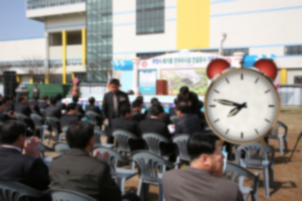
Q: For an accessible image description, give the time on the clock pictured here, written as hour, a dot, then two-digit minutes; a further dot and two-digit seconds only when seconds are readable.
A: 7.47
